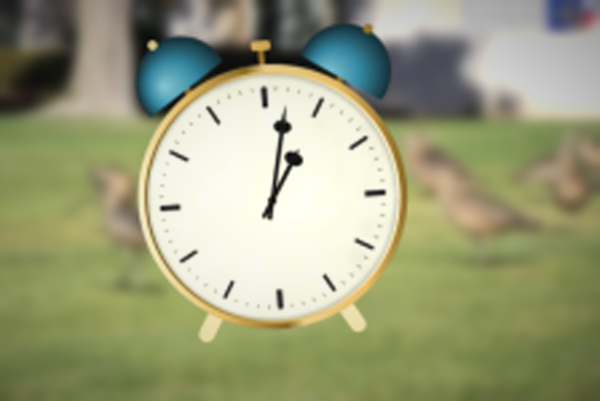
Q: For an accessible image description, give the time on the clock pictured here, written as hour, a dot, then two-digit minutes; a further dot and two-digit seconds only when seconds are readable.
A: 1.02
